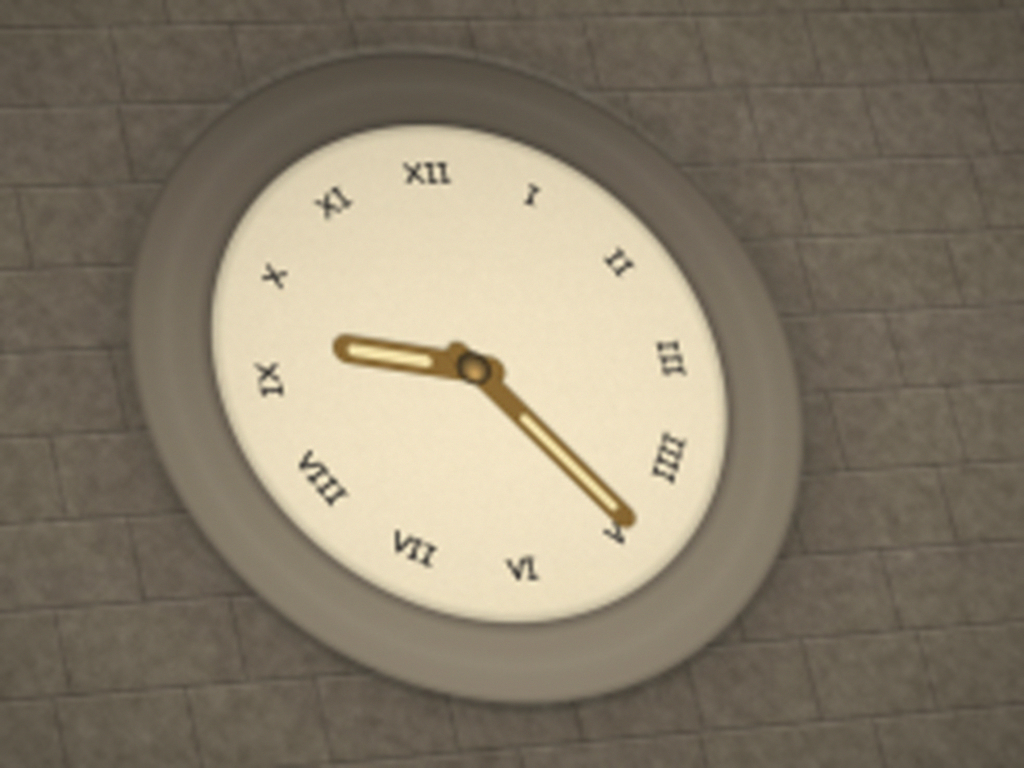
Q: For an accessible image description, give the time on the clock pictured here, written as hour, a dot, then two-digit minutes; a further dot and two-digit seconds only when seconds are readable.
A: 9.24
